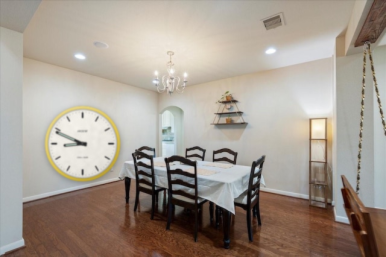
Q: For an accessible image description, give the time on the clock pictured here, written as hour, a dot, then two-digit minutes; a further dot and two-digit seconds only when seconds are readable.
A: 8.49
